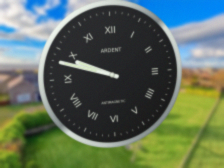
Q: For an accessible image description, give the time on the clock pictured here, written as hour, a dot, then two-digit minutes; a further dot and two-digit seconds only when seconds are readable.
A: 9.48
